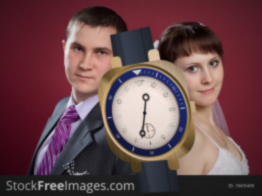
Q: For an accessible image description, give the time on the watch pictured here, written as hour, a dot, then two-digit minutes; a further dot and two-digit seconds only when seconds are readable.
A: 12.33
